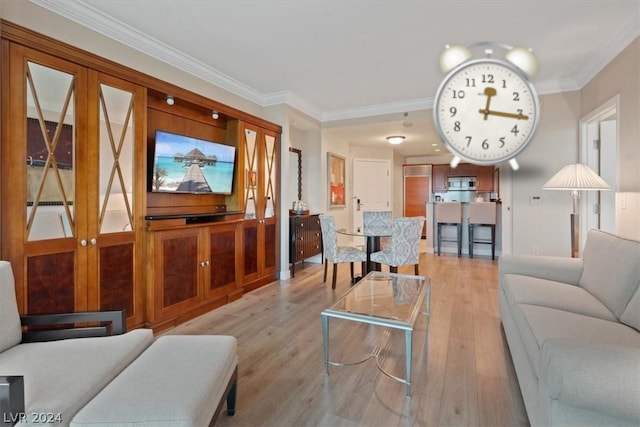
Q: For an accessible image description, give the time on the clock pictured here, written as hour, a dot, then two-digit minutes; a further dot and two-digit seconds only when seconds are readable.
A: 12.16
